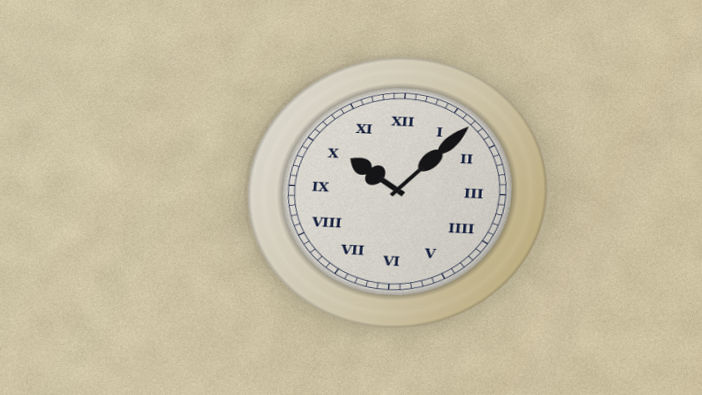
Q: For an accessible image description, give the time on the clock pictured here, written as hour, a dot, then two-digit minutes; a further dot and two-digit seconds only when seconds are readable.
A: 10.07
